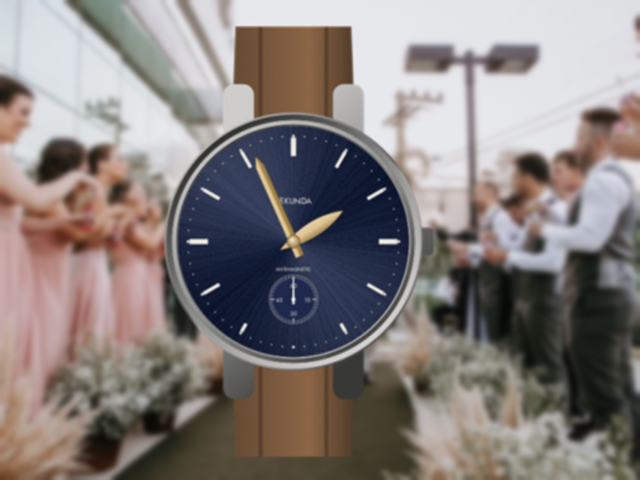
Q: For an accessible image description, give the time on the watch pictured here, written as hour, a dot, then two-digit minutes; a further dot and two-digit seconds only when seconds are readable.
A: 1.56
